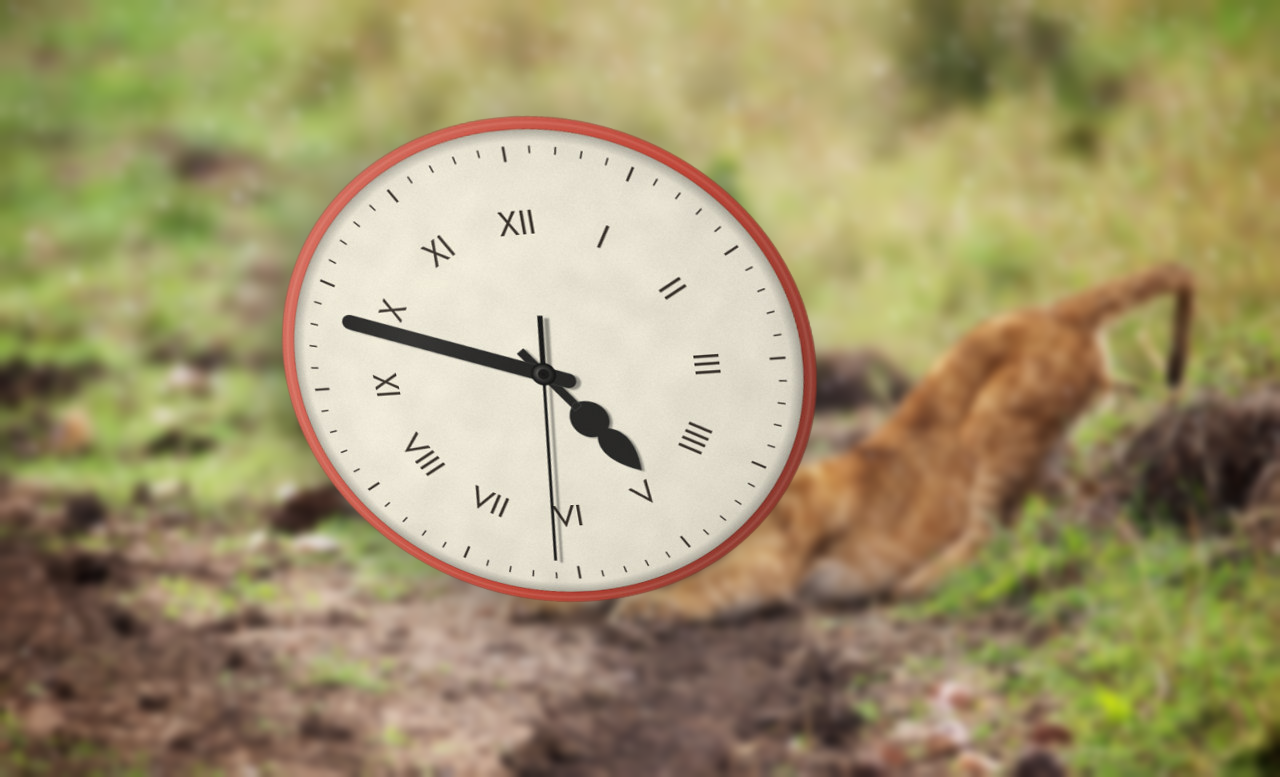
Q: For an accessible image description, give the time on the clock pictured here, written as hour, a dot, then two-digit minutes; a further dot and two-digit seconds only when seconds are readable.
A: 4.48.31
